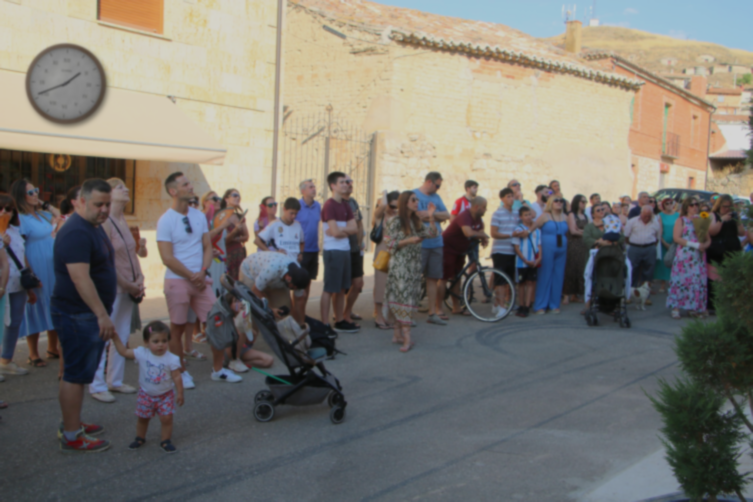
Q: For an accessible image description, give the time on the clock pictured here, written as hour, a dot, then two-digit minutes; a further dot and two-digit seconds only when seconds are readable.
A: 1.41
